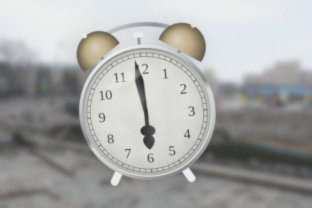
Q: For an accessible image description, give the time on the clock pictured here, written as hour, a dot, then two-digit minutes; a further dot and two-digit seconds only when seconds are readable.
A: 5.59
